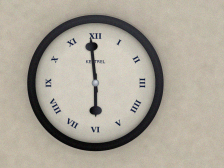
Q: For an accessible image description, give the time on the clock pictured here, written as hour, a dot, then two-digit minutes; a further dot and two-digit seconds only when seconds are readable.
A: 5.59
